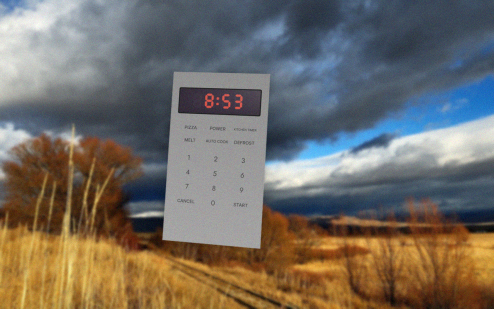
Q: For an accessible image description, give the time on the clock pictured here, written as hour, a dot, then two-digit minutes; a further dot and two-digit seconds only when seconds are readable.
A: 8.53
